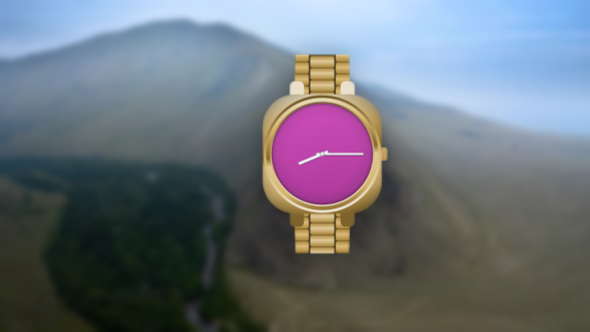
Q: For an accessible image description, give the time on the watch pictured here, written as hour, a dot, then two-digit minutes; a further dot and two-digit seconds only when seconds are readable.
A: 8.15
